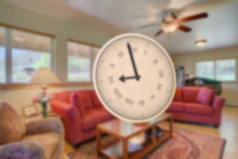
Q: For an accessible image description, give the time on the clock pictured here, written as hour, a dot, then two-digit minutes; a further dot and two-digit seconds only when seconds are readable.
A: 8.59
